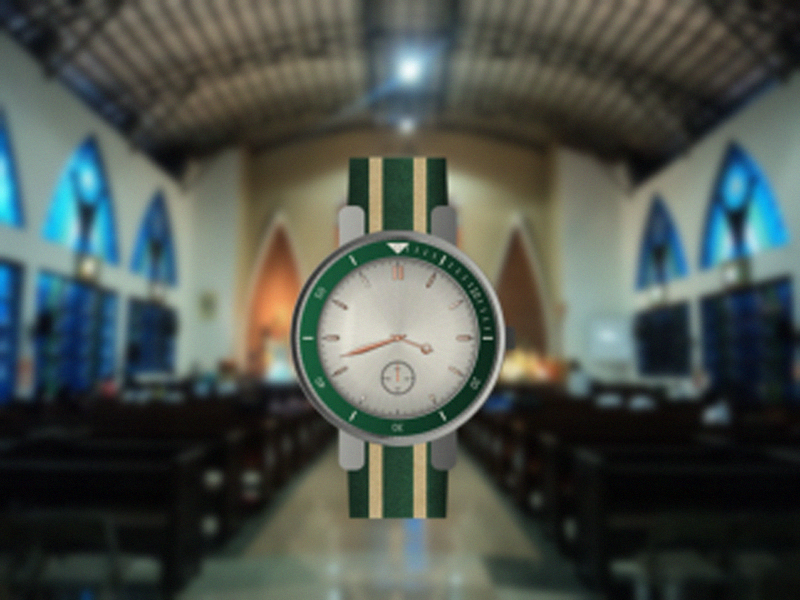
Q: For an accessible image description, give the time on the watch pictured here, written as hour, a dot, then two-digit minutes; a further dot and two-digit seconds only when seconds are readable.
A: 3.42
